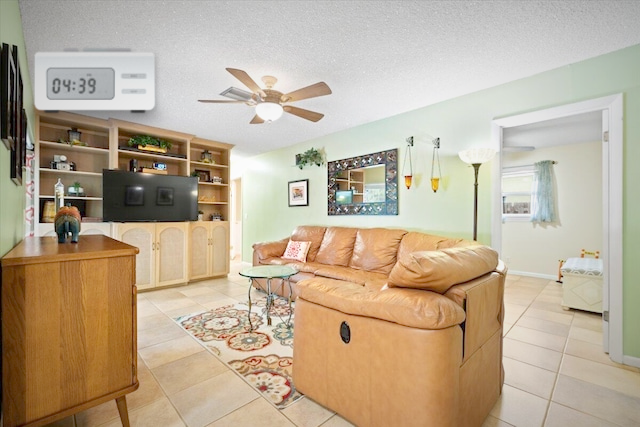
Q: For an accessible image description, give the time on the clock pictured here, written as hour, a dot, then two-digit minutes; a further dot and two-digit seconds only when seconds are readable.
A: 4.39
